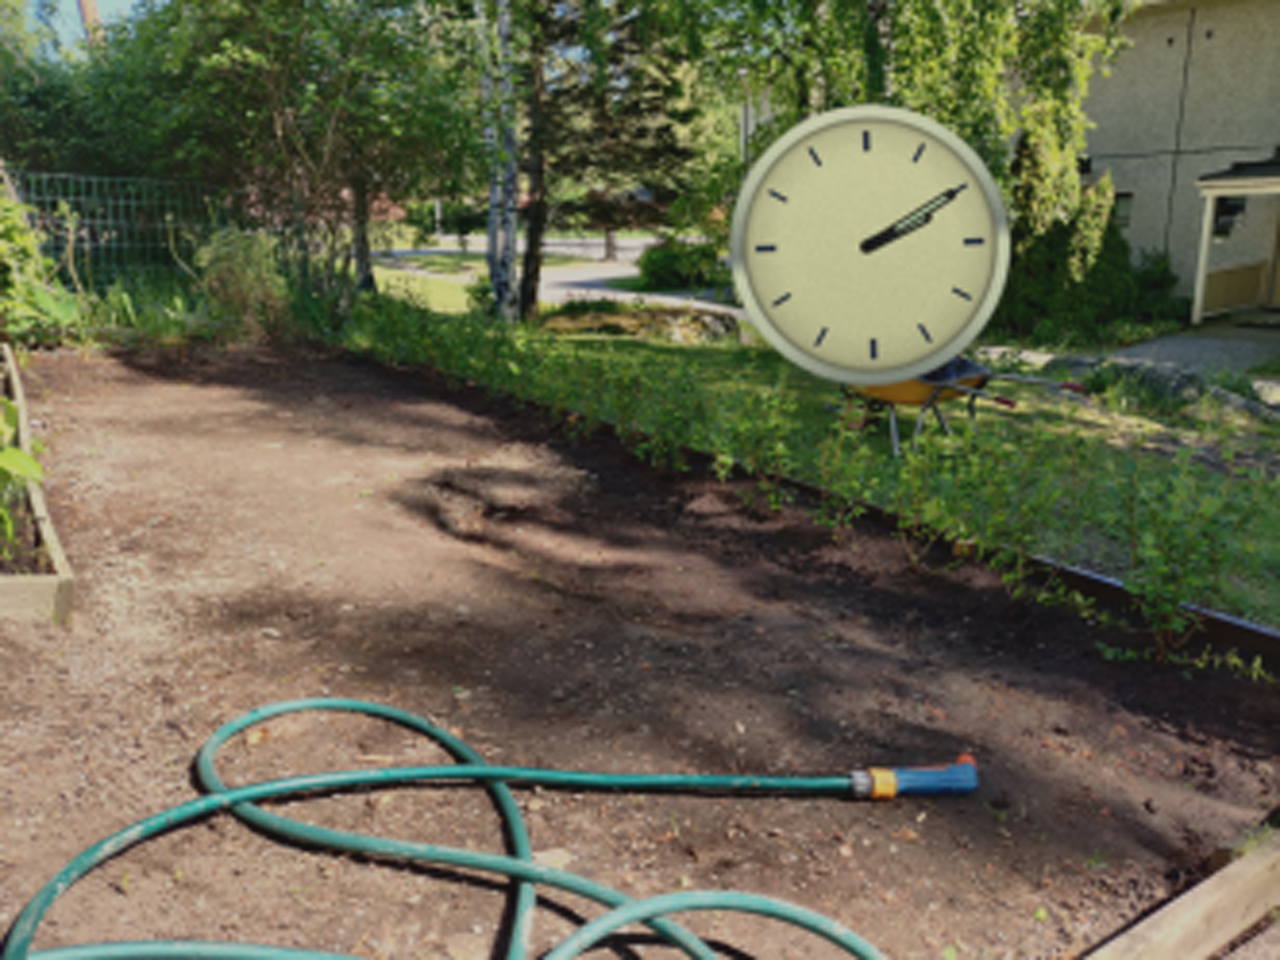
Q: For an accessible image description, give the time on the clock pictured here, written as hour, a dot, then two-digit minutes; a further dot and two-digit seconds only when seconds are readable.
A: 2.10
